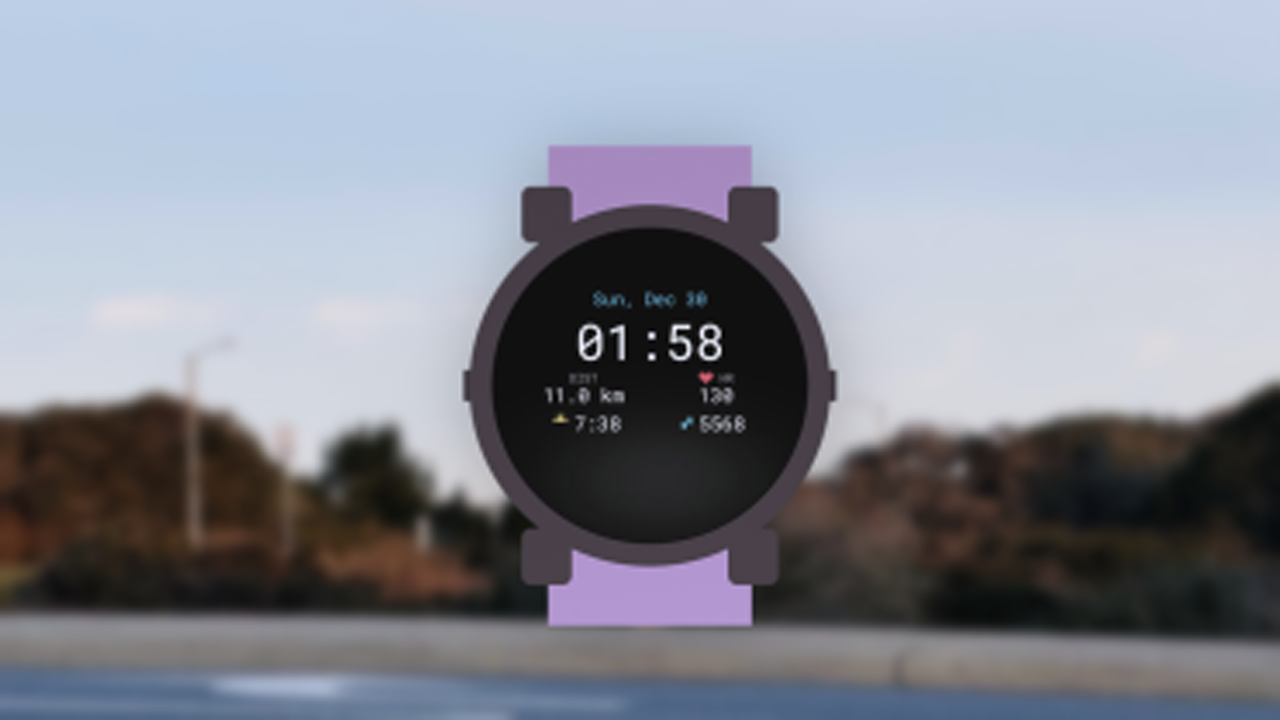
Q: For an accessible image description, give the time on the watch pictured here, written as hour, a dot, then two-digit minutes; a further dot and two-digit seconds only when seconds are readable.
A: 1.58
